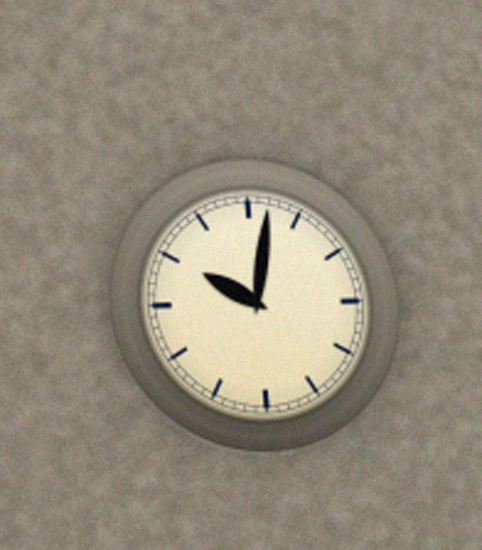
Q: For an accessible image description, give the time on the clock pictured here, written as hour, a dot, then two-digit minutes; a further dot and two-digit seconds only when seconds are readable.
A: 10.02
